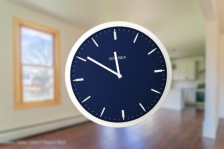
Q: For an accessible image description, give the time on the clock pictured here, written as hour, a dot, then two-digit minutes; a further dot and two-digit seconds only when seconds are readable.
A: 11.51
